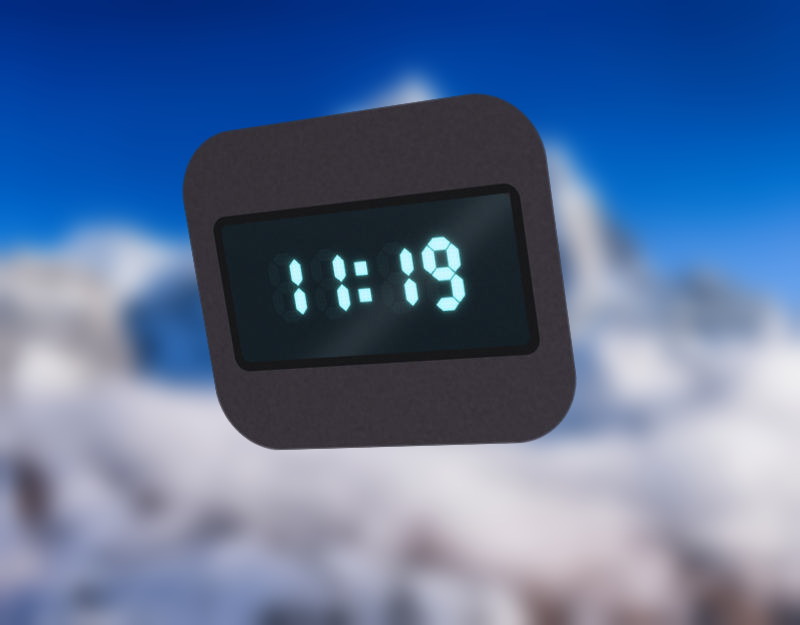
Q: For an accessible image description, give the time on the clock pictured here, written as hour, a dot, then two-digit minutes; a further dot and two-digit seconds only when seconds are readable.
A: 11.19
